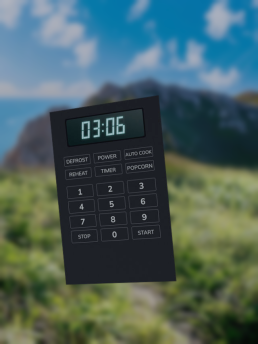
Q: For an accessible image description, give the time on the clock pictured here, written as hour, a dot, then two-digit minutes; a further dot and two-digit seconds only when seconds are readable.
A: 3.06
